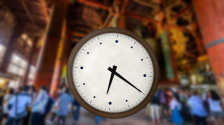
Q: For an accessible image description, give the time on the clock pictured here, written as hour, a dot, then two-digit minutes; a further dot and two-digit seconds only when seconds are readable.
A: 6.20
